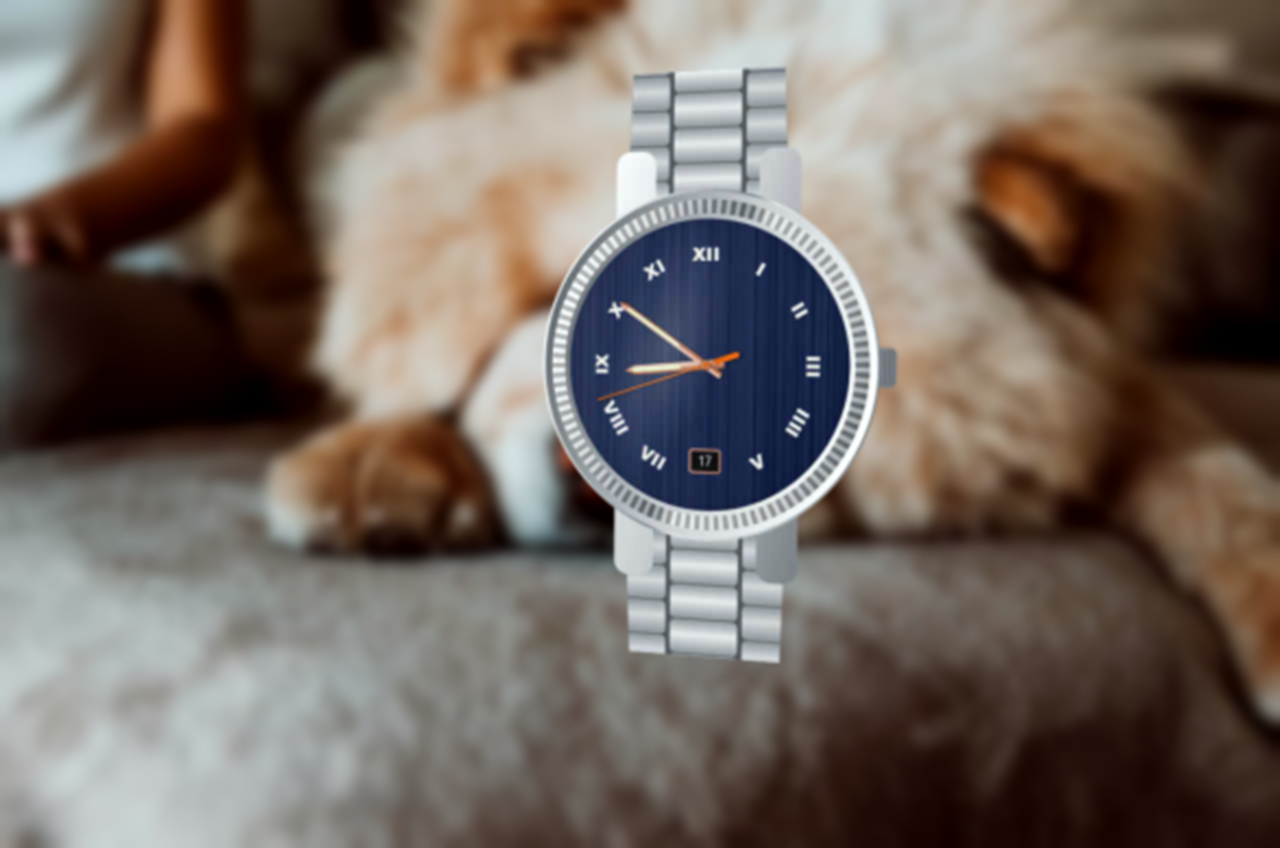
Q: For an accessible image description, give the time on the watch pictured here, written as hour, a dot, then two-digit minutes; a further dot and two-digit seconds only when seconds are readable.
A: 8.50.42
